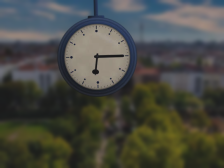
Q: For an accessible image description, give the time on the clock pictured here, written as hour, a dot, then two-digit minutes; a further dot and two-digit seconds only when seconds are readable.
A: 6.15
